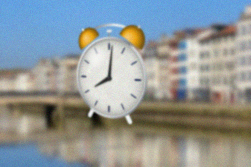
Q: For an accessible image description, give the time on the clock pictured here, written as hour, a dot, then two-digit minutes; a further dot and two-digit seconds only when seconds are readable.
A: 8.01
